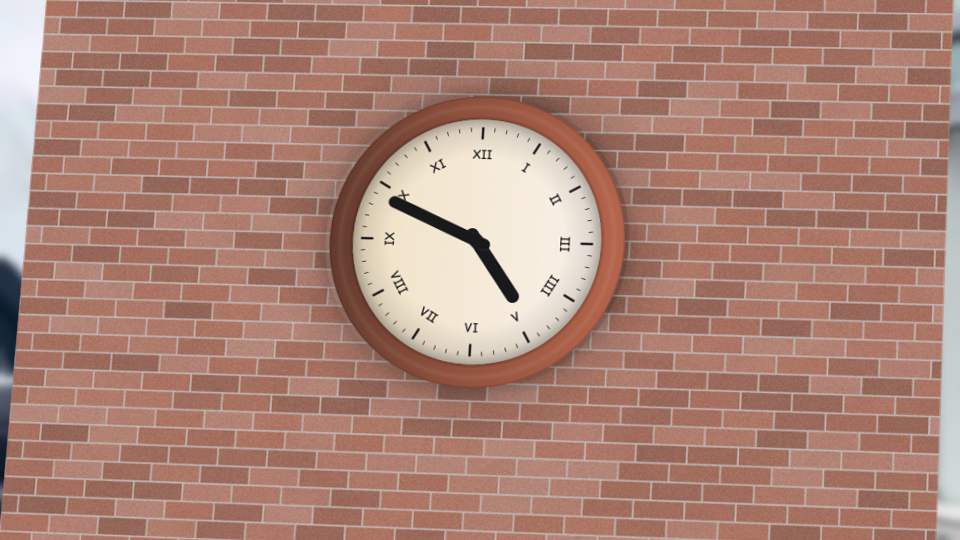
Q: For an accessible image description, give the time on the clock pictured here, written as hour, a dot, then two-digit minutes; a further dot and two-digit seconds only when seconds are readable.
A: 4.49
